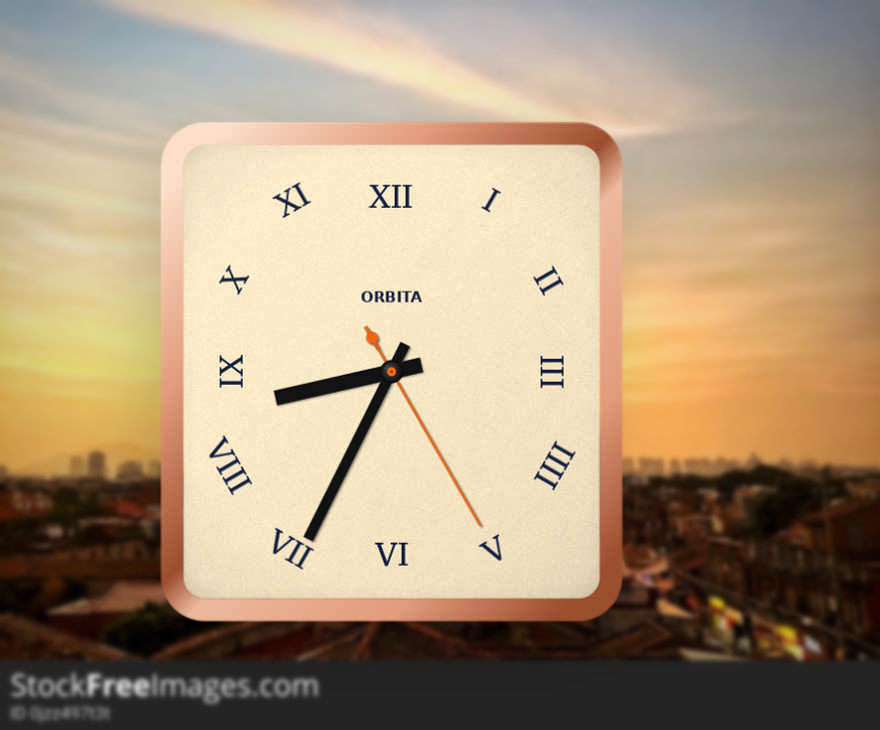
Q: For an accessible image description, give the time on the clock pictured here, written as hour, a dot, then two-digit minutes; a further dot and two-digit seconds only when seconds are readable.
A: 8.34.25
